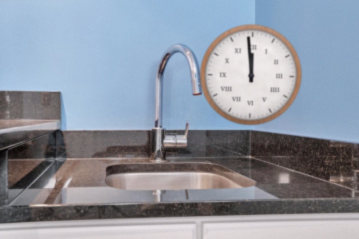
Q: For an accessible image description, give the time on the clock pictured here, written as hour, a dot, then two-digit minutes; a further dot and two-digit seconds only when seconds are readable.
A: 11.59
